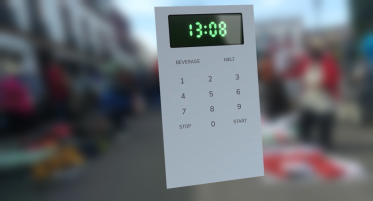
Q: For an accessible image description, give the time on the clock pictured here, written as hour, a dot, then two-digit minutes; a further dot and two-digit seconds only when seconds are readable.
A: 13.08
